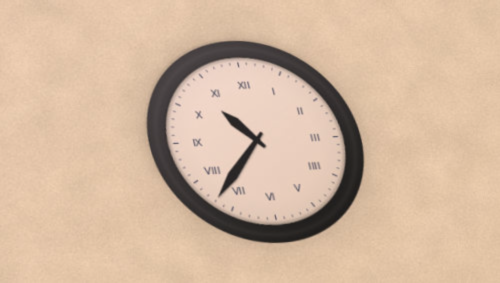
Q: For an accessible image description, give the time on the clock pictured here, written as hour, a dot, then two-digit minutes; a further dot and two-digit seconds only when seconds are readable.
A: 10.37
